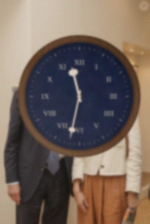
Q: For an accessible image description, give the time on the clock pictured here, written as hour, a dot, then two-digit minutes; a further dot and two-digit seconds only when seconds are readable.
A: 11.32
